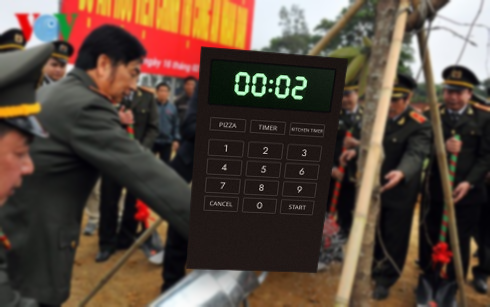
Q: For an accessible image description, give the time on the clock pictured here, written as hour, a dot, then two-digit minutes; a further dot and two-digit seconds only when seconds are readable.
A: 0.02
